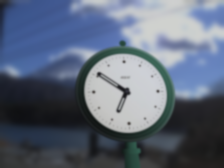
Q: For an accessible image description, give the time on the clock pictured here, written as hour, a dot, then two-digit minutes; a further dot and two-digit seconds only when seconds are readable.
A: 6.51
